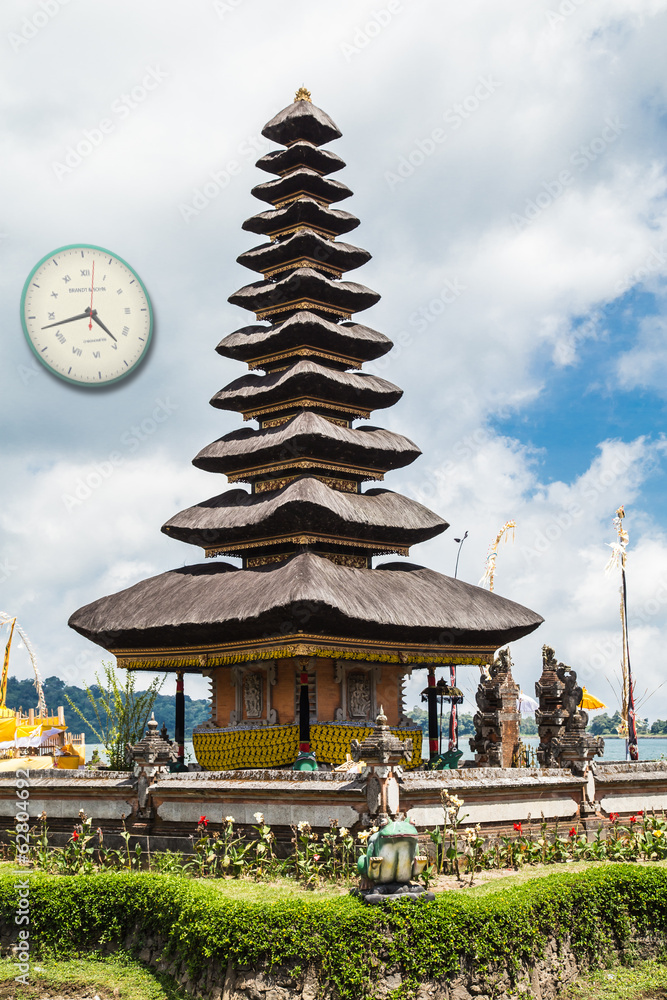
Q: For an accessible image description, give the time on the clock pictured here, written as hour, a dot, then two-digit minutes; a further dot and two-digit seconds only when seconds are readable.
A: 4.43.02
